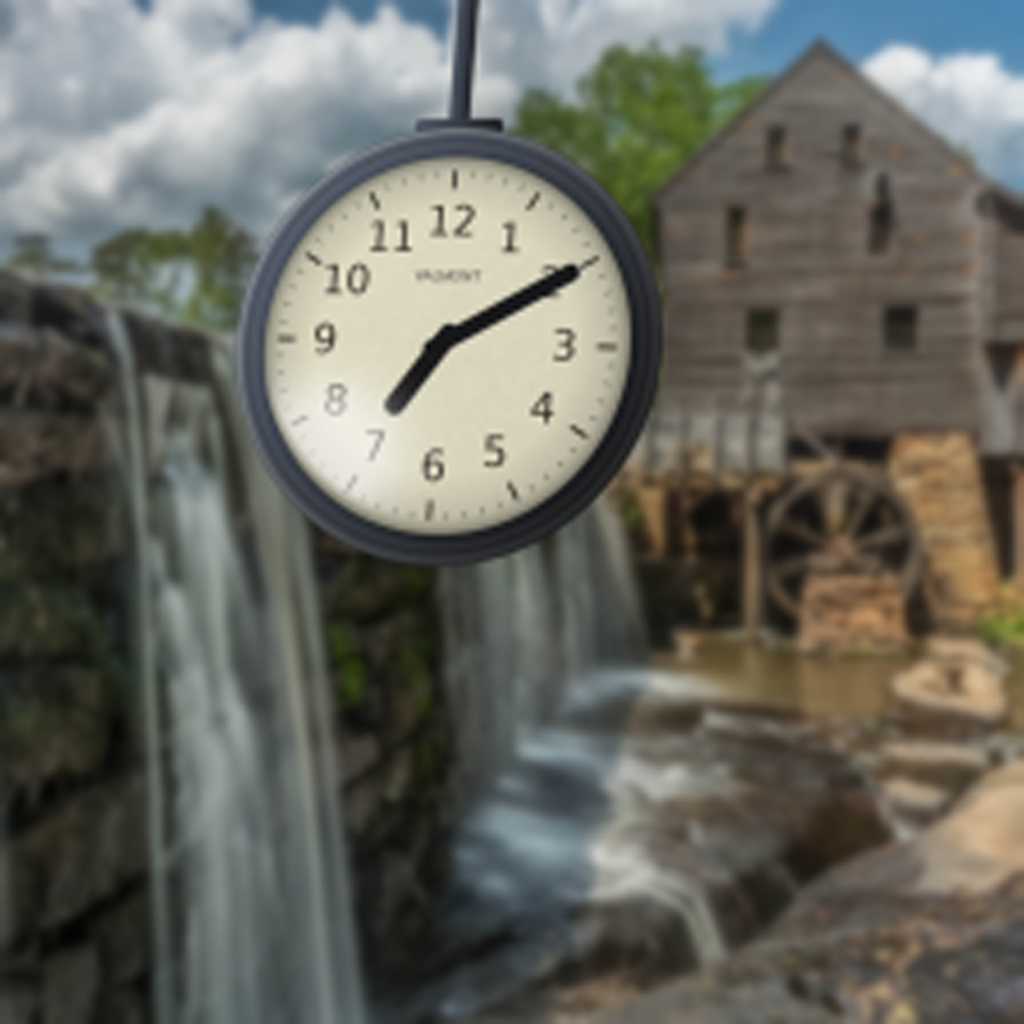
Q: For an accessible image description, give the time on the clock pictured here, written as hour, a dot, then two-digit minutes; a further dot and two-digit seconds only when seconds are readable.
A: 7.10
